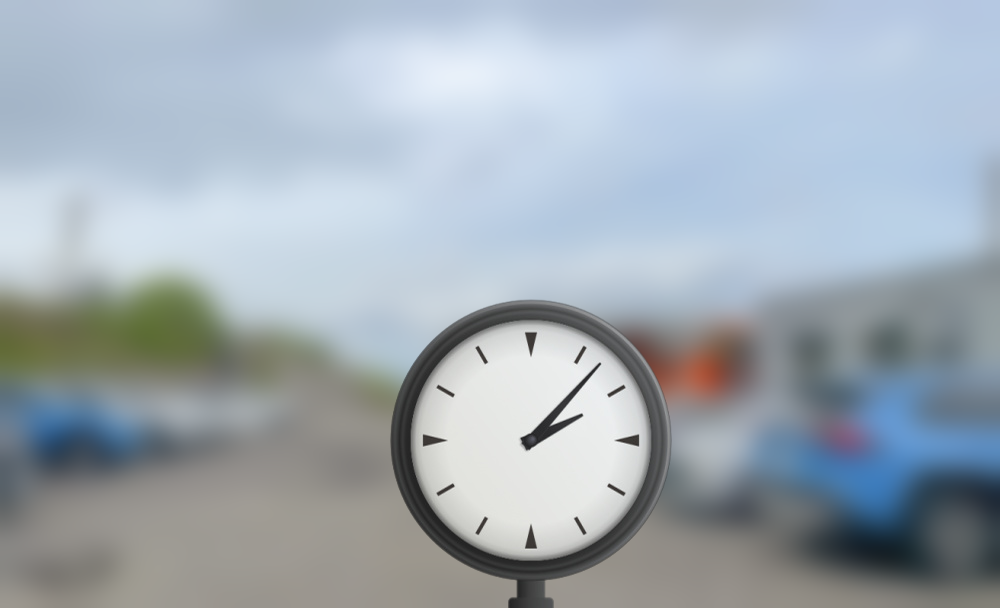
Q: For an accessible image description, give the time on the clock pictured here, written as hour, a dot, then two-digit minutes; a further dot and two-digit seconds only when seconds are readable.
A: 2.07
